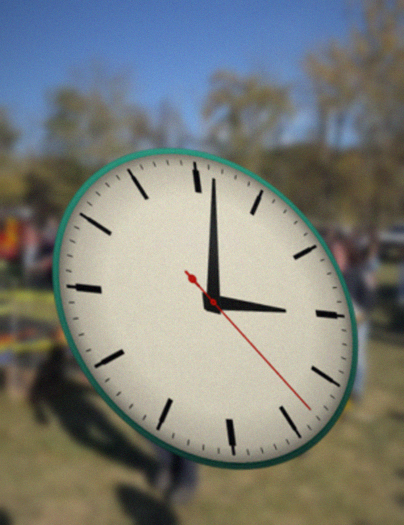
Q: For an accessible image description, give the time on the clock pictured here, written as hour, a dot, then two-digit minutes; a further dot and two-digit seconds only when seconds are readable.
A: 3.01.23
